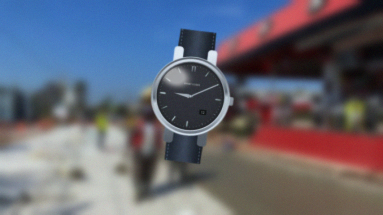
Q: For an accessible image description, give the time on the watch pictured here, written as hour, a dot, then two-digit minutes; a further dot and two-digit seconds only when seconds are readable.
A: 9.10
